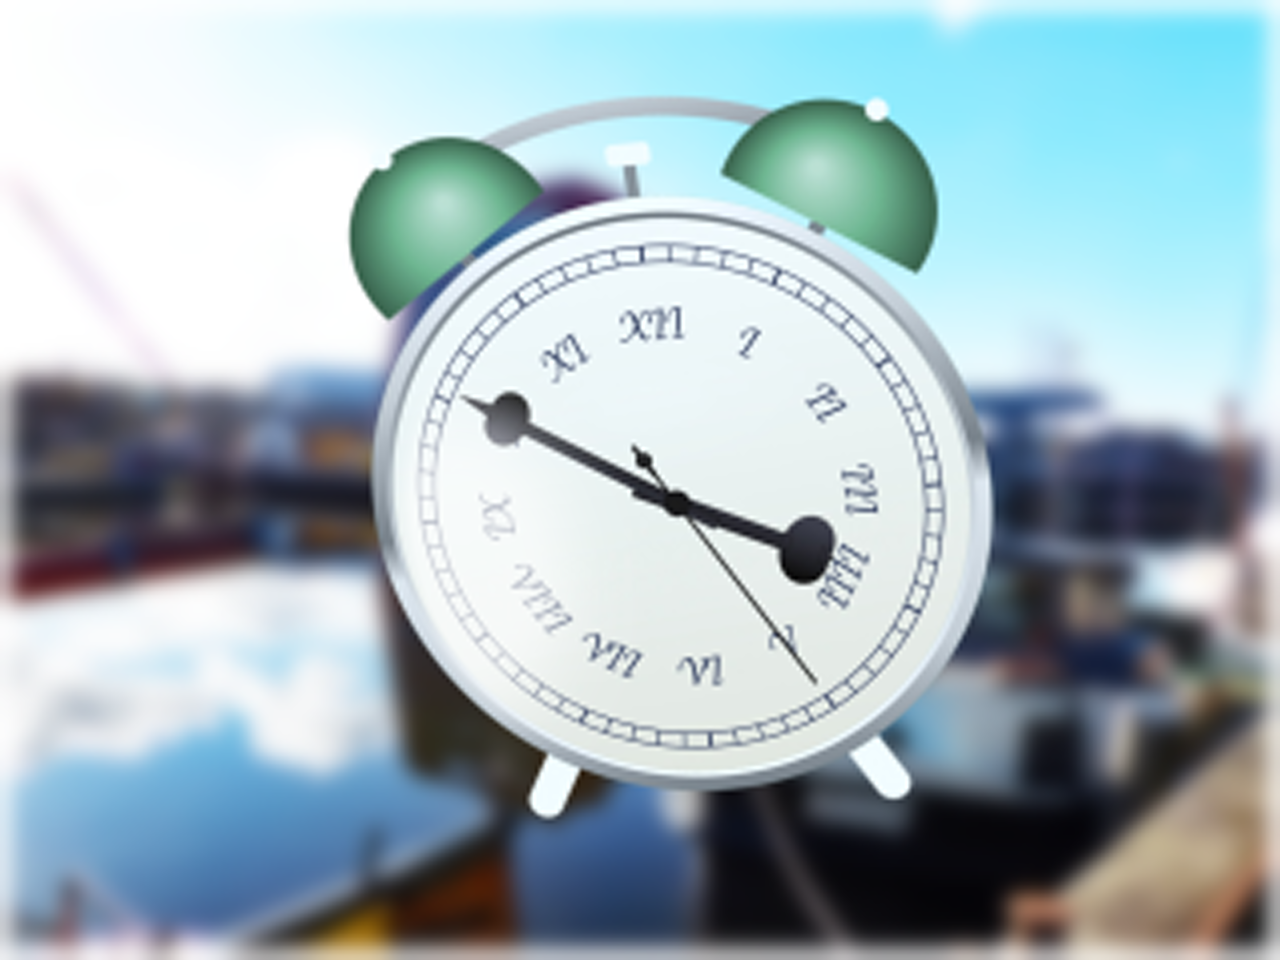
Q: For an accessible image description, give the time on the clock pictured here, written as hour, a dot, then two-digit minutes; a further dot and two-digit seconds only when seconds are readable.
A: 3.50.25
